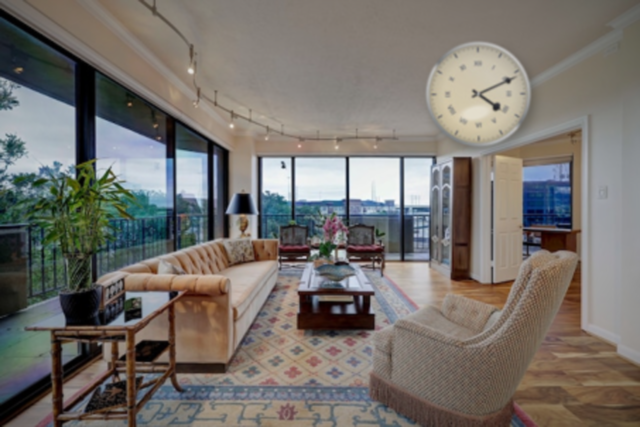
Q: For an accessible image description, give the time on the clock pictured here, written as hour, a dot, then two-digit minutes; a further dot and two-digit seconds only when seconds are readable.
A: 4.11
